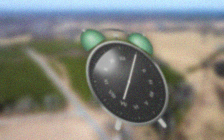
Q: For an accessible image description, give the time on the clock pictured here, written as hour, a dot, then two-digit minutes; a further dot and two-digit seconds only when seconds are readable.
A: 7.05
